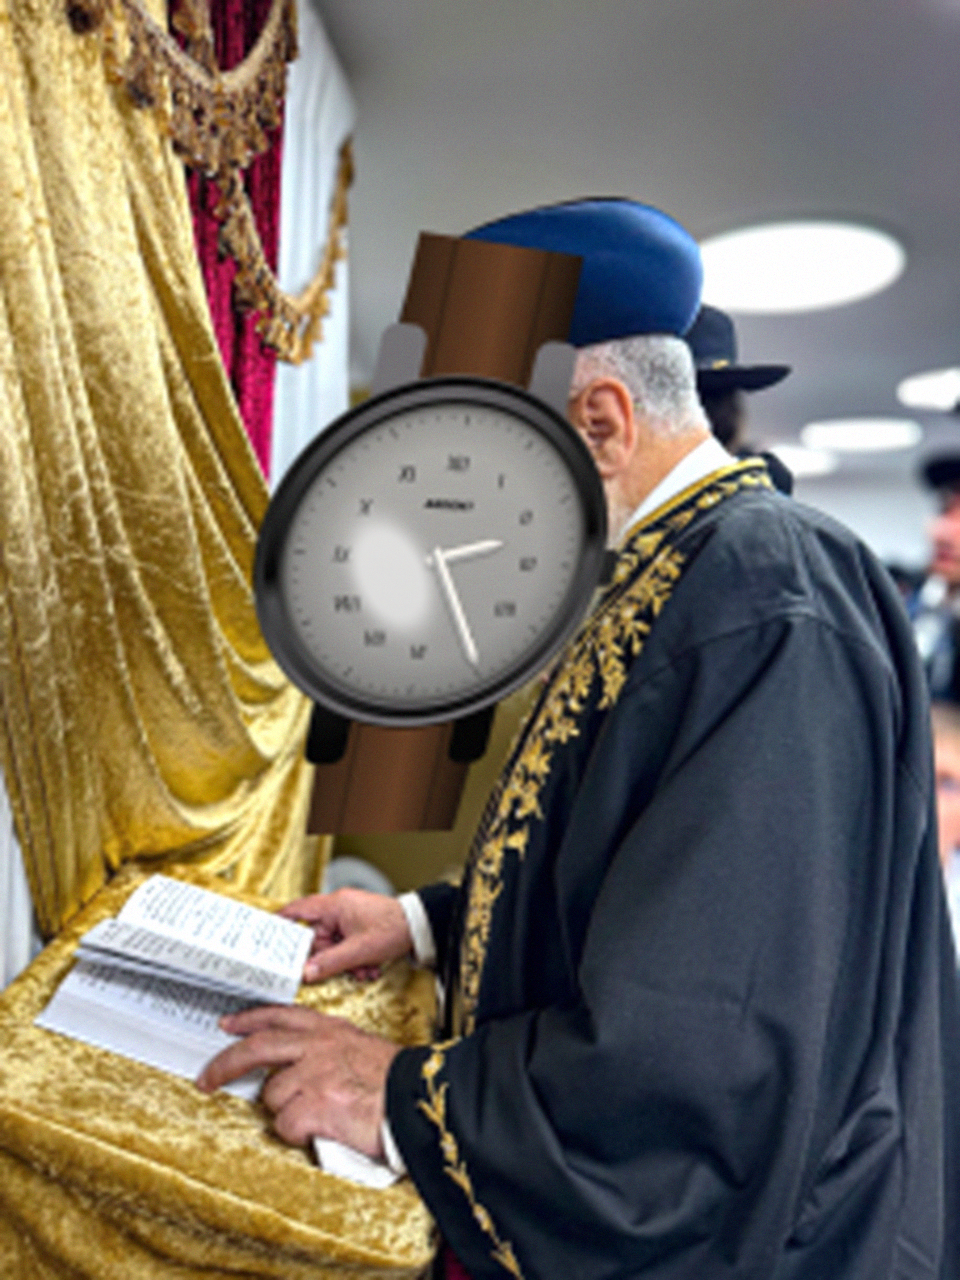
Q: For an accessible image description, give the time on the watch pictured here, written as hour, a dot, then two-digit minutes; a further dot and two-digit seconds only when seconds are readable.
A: 2.25
